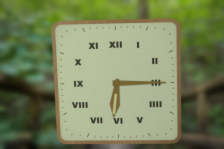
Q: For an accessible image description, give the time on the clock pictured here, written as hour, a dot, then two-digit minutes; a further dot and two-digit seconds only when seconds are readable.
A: 6.15
